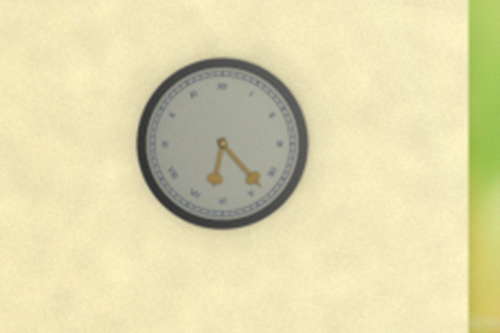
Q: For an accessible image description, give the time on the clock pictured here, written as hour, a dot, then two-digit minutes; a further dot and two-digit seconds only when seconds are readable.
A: 6.23
